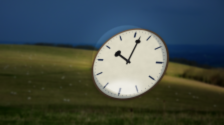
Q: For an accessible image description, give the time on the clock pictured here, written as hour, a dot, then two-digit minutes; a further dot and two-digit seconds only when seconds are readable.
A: 10.02
